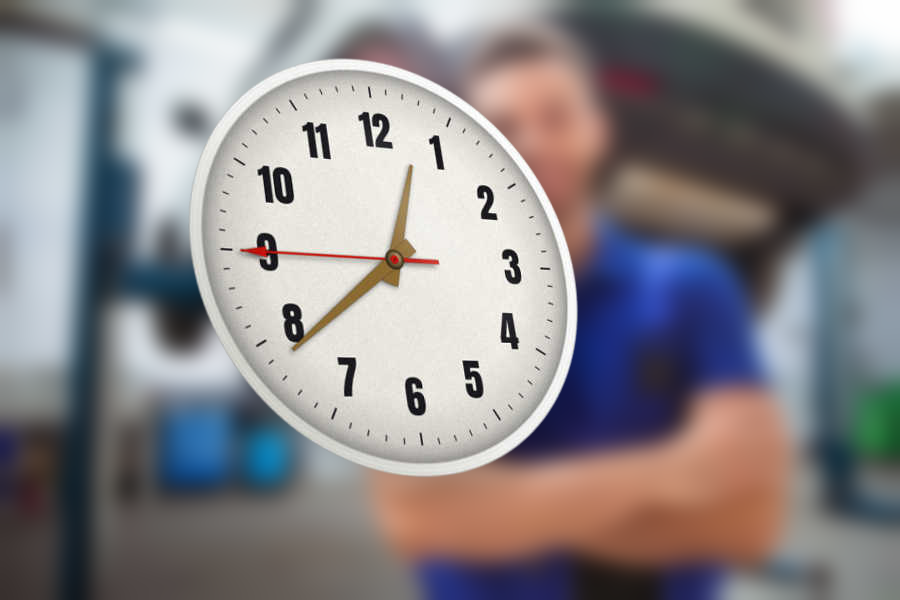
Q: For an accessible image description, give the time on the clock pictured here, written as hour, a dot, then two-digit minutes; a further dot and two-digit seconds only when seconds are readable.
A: 12.38.45
